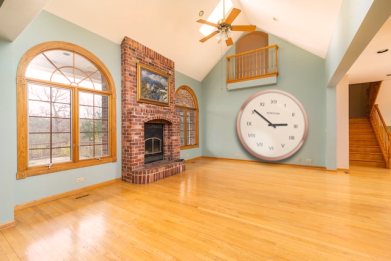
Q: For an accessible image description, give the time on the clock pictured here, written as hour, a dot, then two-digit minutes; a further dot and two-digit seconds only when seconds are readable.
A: 2.51
